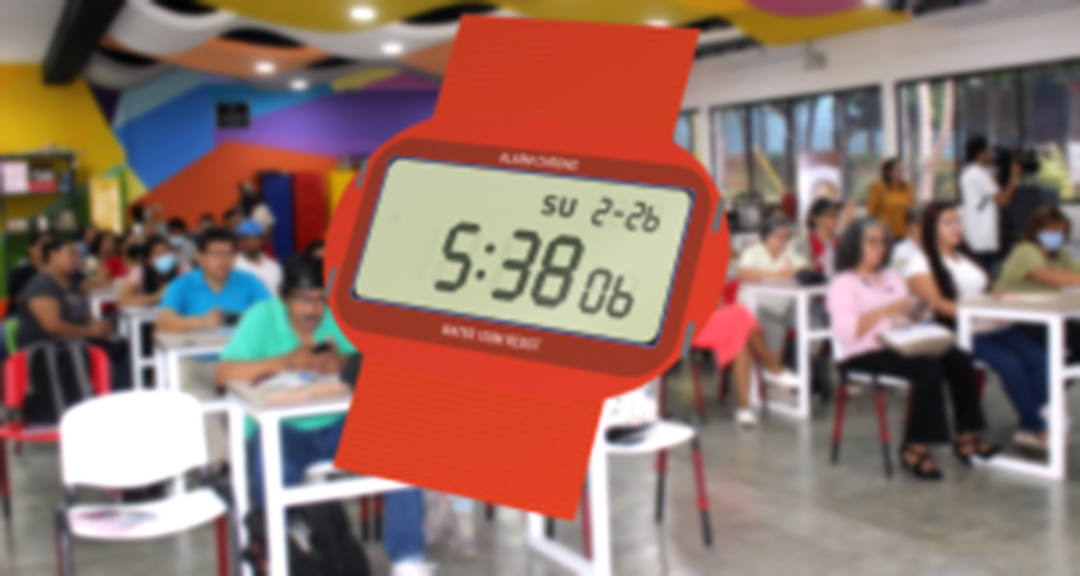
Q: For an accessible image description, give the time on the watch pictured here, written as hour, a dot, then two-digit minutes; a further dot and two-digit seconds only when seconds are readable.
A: 5.38.06
